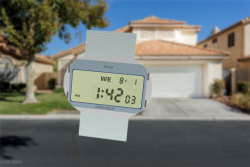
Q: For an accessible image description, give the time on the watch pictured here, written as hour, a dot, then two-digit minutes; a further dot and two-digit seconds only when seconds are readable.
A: 1.42.03
